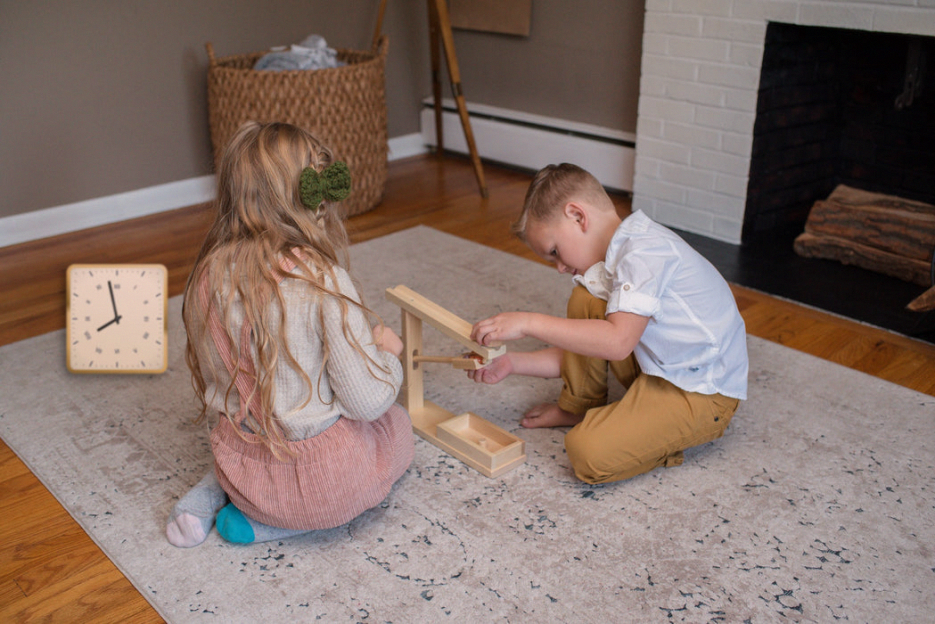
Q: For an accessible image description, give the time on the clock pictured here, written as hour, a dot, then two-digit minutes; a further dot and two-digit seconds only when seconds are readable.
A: 7.58
